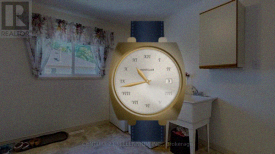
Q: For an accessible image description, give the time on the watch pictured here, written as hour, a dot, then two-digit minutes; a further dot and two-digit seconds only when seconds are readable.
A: 10.43
